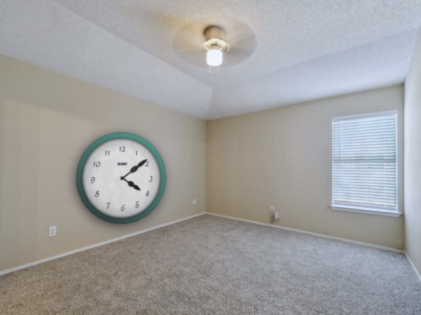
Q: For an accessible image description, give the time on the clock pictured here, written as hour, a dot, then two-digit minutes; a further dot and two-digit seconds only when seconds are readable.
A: 4.09
